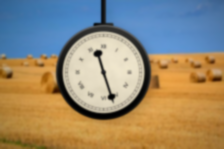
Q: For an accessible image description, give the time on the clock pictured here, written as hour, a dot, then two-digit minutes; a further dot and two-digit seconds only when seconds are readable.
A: 11.27
